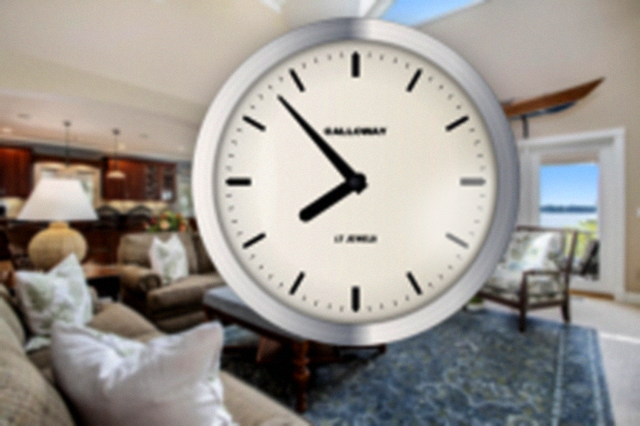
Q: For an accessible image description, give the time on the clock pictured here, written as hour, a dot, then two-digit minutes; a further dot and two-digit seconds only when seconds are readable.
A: 7.53
